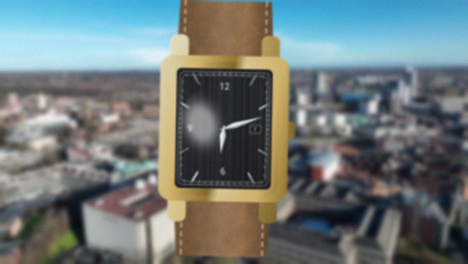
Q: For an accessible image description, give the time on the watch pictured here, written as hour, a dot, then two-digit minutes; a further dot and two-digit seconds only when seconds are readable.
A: 6.12
